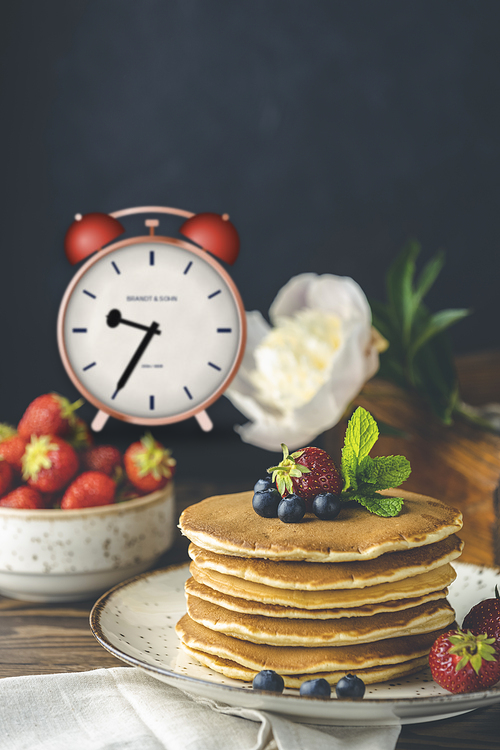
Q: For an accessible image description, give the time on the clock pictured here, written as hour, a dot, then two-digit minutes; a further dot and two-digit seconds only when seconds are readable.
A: 9.35
